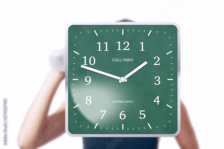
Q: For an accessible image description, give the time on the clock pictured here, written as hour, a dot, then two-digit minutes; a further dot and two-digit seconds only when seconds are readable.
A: 1.48
